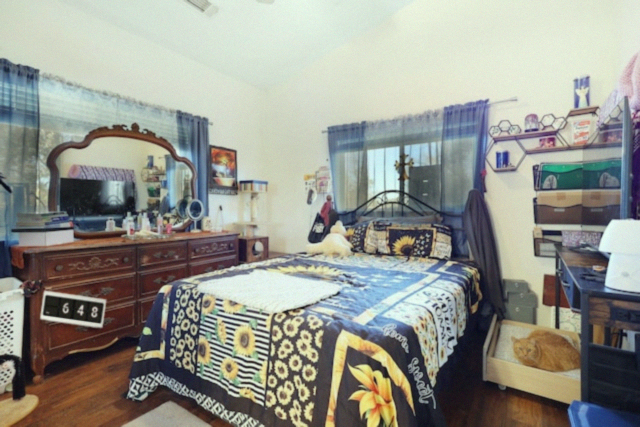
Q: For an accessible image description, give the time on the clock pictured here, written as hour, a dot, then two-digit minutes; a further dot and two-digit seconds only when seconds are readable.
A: 6.48
